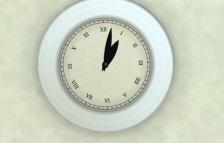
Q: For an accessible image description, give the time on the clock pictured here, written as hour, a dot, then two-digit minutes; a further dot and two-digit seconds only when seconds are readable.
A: 1.02
